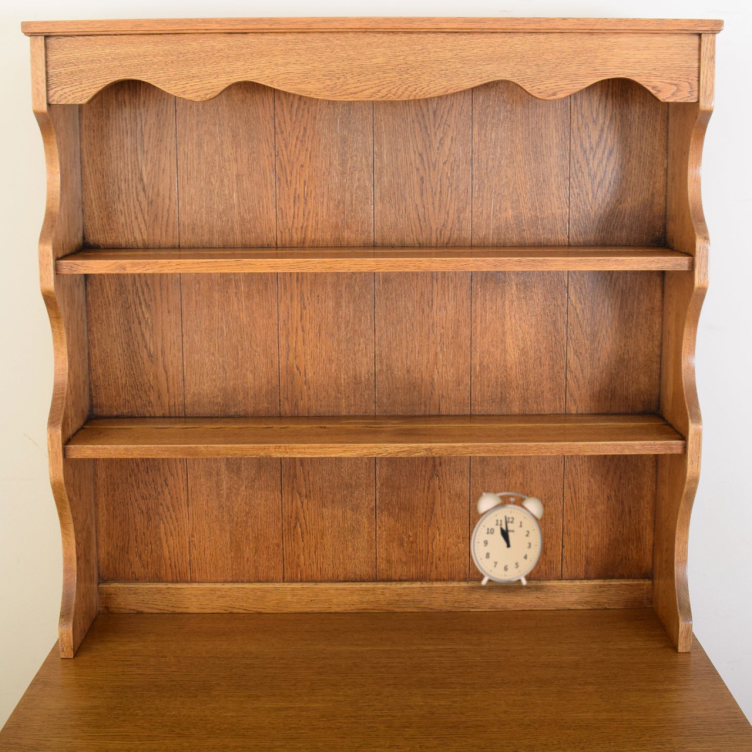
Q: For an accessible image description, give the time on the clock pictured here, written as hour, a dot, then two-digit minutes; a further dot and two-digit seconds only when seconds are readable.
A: 10.58
